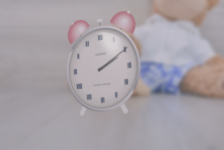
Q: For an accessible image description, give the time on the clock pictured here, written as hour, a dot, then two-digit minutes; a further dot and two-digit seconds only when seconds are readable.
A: 2.10
